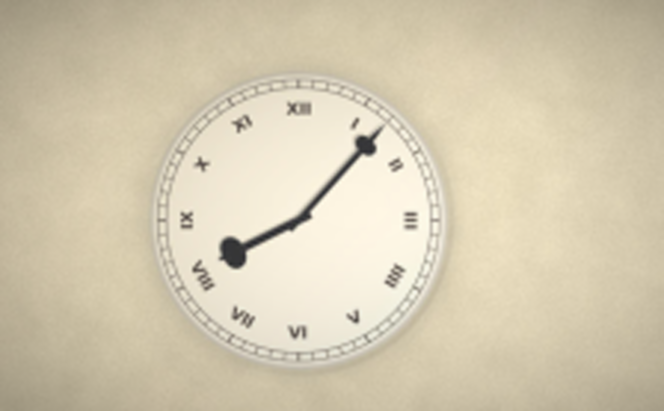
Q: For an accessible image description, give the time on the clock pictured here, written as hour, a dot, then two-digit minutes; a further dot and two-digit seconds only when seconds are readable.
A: 8.07
